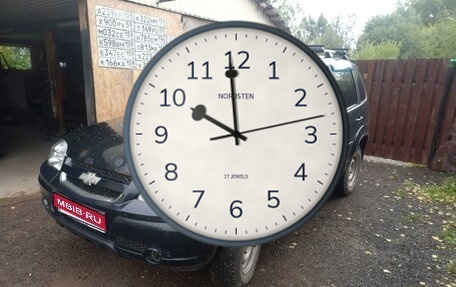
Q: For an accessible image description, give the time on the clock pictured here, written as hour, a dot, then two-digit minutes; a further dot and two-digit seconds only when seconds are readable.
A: 9.59.13
